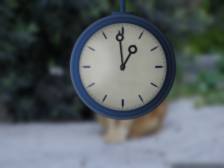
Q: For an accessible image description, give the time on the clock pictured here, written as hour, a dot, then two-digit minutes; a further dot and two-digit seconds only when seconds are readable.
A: 12.59
